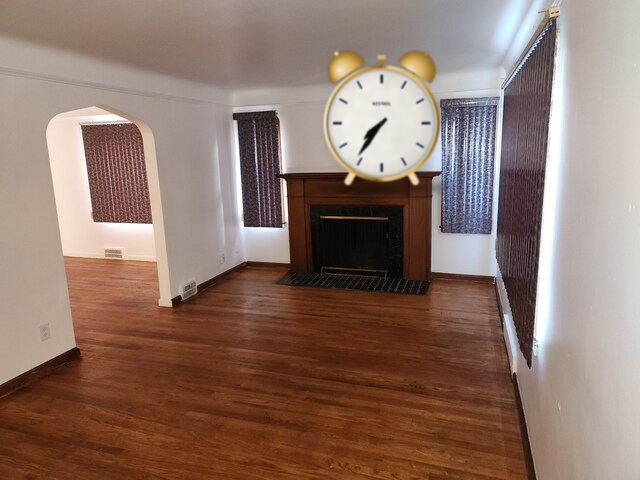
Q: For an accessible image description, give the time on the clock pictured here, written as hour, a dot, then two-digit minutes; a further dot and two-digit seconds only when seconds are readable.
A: 7.36
